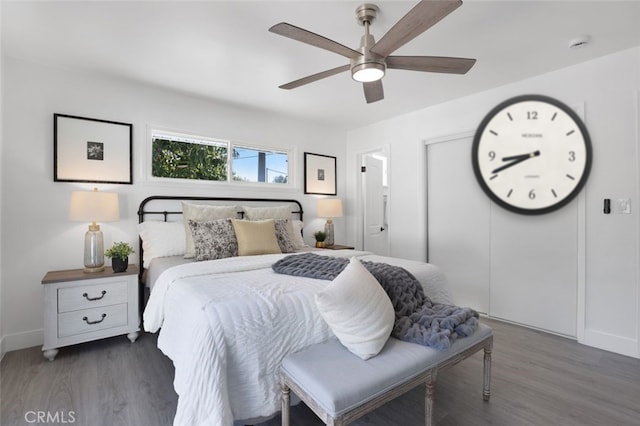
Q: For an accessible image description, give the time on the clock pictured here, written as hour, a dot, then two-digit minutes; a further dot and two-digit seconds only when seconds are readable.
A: 8.41
